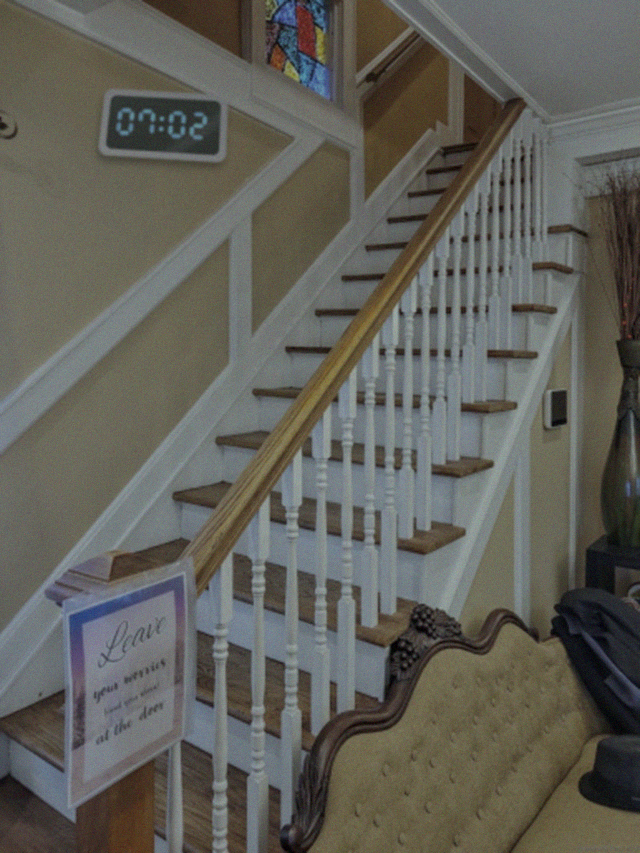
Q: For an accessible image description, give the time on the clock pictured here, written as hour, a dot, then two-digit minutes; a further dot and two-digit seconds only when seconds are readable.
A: 7.02
